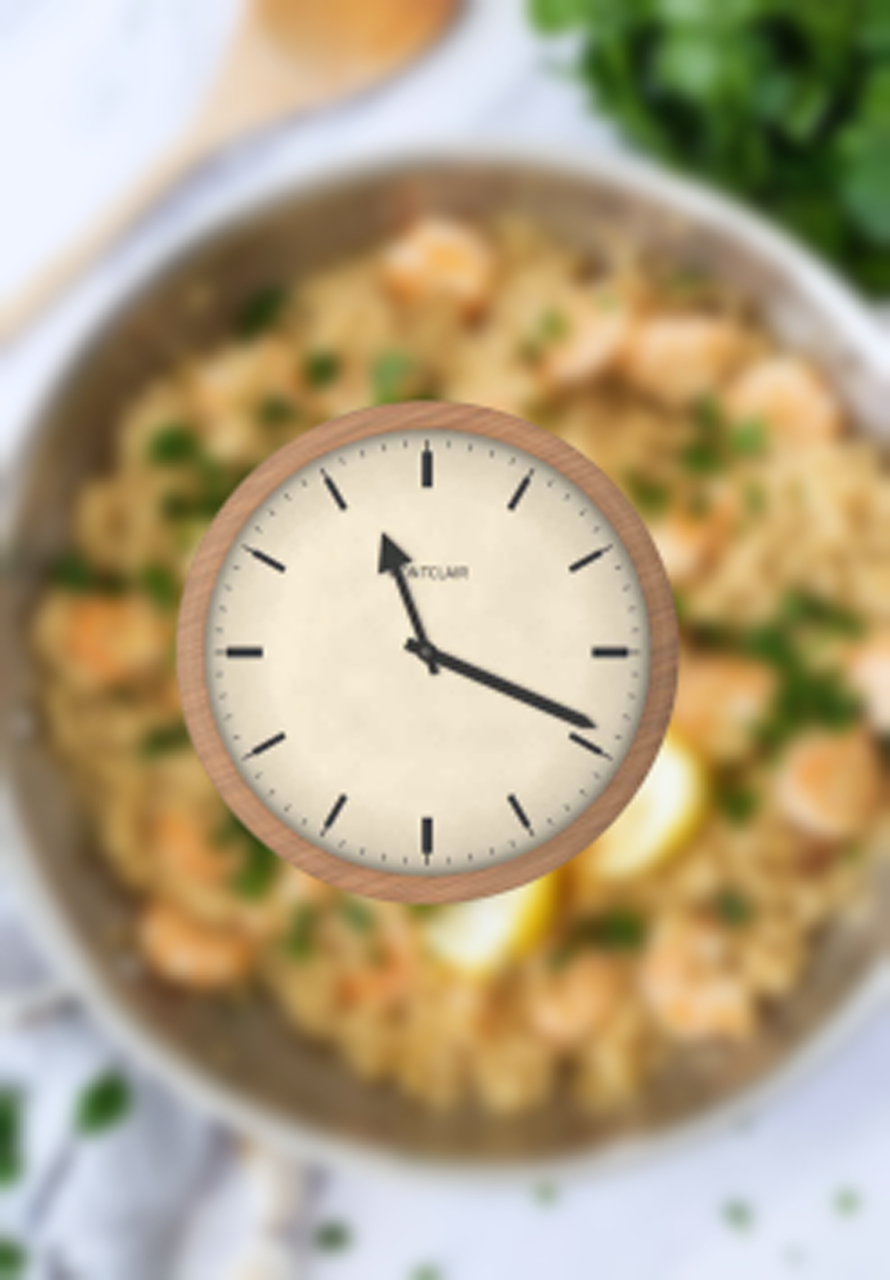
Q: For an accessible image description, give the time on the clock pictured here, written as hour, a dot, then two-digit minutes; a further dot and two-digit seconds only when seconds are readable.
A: 11.19
